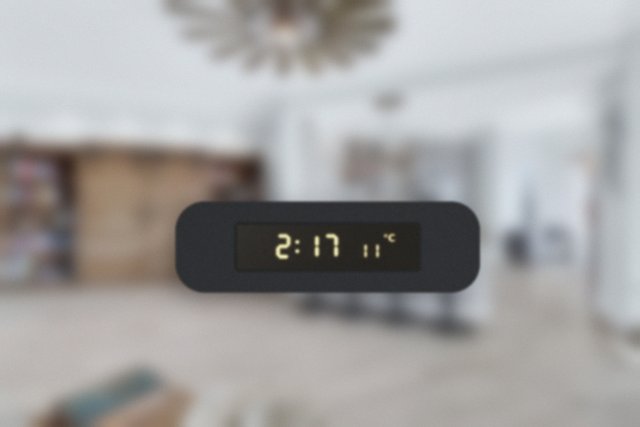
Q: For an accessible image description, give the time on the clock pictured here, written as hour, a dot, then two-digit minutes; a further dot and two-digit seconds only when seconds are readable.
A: 2.17
